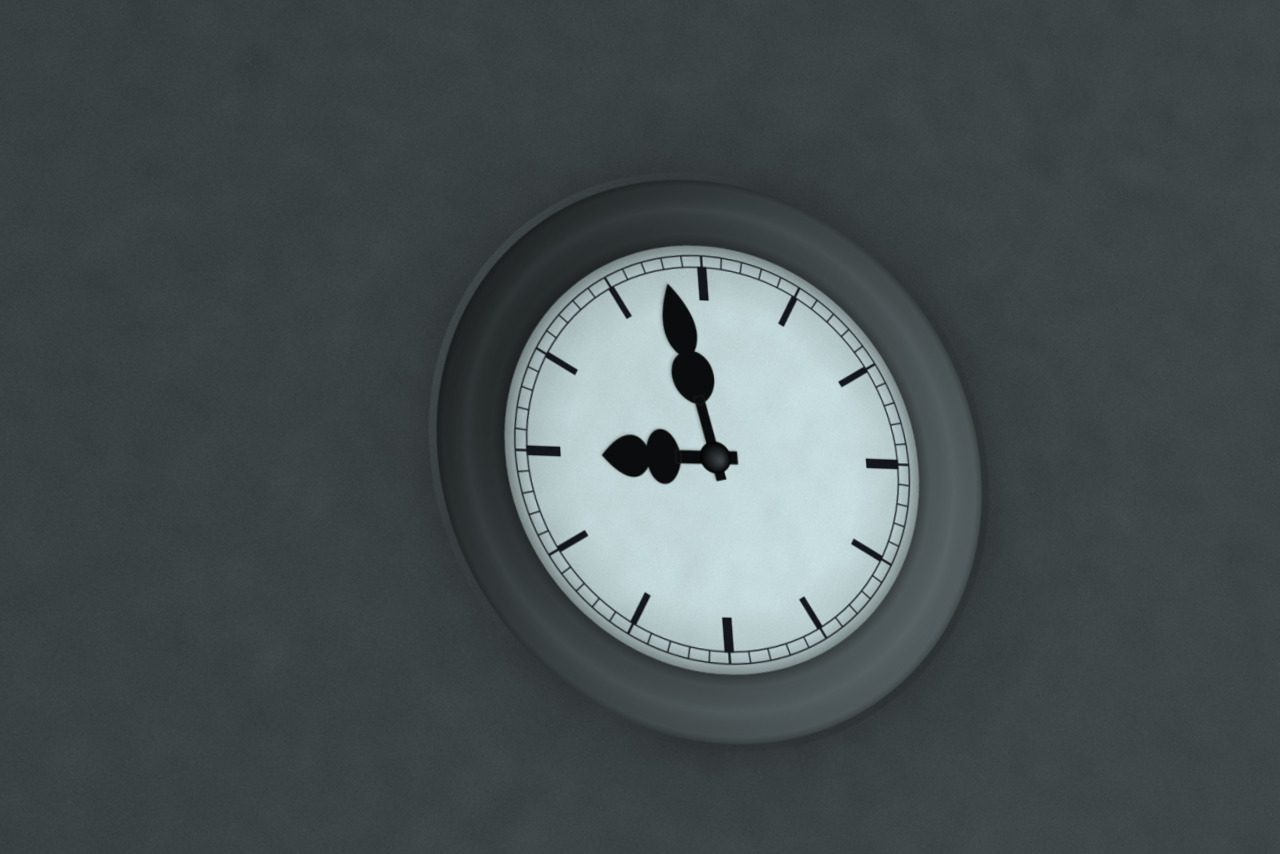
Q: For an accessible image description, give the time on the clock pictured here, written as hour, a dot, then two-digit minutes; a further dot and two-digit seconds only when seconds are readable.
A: 8.58
